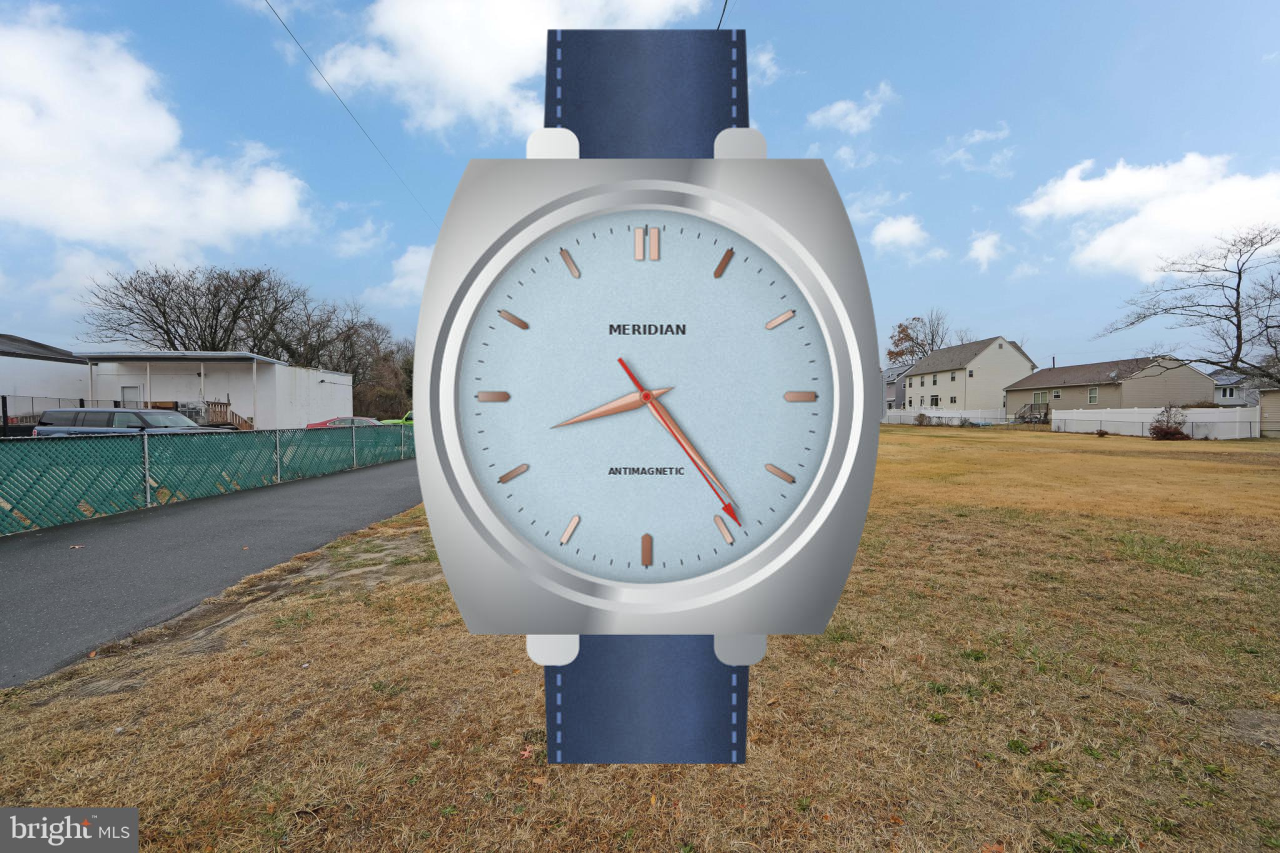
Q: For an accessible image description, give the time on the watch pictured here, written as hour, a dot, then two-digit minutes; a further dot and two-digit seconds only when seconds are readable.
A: 8.23.24
